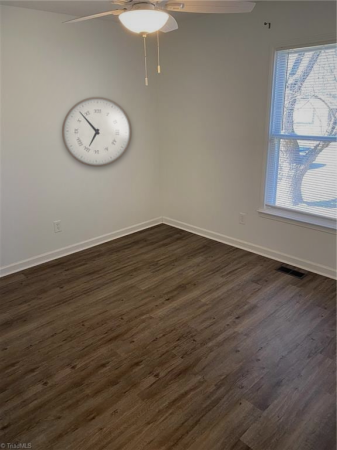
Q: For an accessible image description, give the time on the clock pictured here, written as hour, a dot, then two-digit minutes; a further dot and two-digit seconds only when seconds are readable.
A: 6.53
